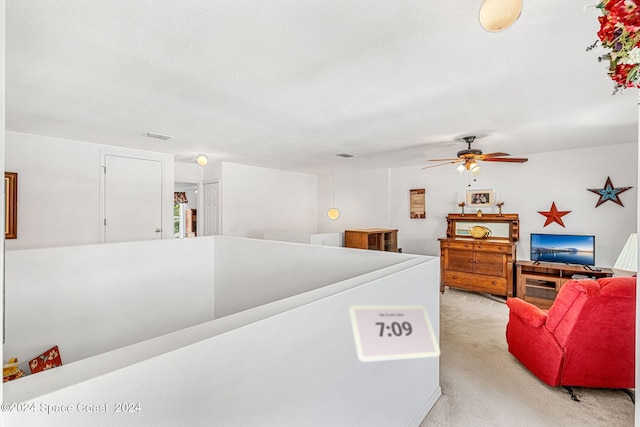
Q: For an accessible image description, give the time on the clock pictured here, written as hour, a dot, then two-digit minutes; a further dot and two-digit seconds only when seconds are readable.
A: 7.09
